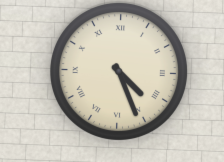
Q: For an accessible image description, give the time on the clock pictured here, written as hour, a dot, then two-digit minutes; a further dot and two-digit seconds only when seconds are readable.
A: 4.26
